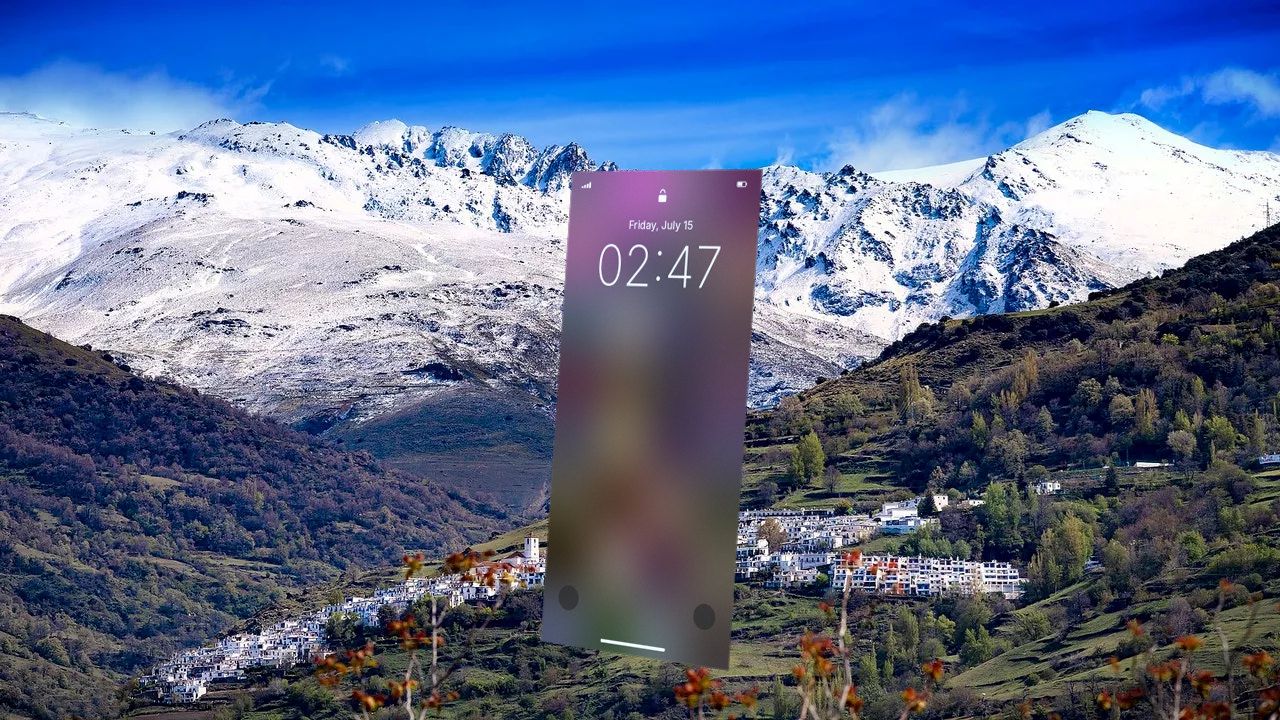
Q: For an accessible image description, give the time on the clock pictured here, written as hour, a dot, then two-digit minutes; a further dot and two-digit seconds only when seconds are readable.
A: 2.47
